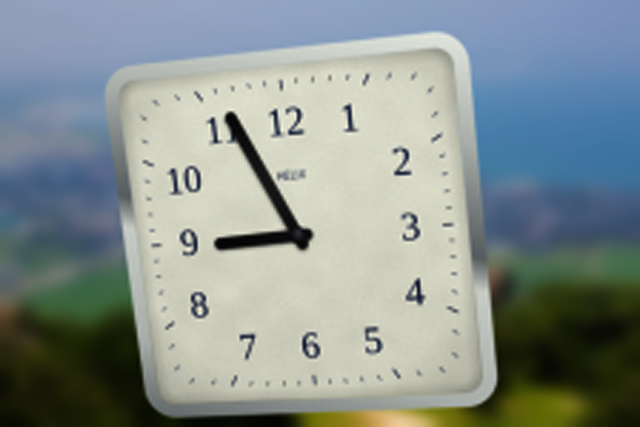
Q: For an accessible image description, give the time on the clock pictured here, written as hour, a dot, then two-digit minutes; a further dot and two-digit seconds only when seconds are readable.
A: 8.56
